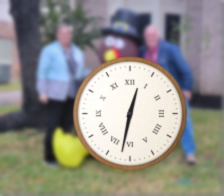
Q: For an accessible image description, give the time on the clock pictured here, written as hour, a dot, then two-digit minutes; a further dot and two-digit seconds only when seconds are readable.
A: 12.32
